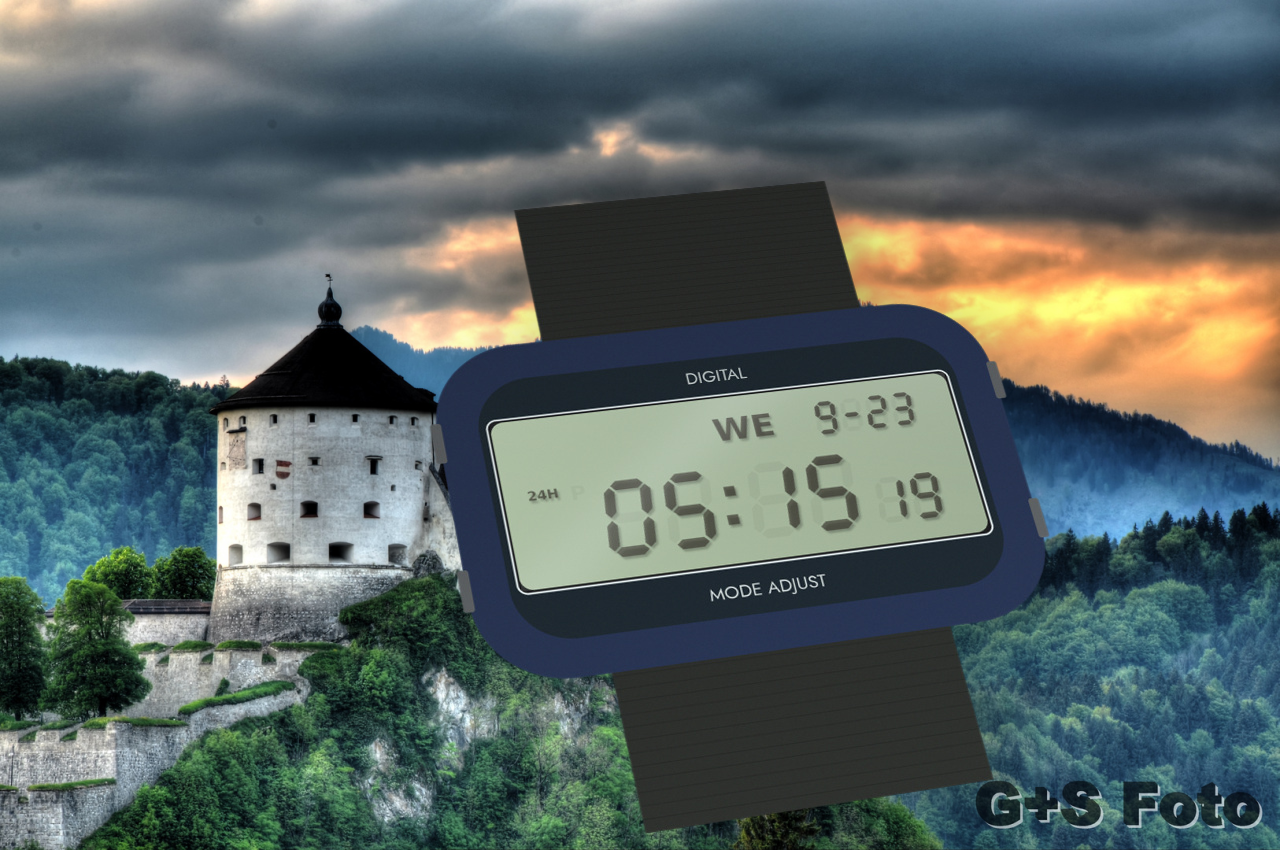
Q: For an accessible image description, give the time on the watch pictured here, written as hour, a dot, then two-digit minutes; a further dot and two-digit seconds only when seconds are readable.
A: 5.15.19
